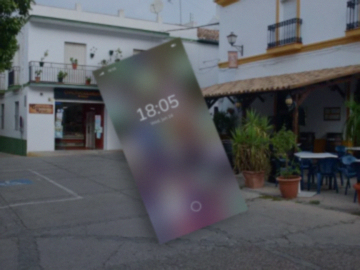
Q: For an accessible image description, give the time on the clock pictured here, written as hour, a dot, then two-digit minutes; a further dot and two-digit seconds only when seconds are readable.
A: 18.05
